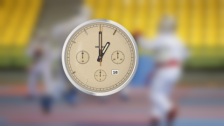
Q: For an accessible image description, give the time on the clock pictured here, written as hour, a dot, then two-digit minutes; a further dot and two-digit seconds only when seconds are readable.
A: 1.00
